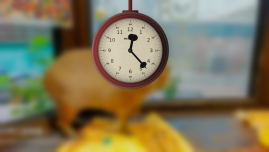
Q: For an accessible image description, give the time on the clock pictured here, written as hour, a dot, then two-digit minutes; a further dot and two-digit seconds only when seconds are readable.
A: 12.23
